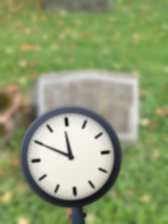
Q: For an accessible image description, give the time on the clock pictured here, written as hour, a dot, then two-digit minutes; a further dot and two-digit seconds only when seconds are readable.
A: 11.50
